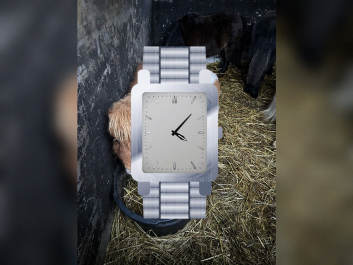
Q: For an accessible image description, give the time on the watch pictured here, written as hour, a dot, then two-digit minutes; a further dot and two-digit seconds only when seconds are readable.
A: 4.07
